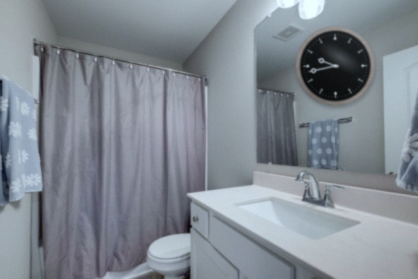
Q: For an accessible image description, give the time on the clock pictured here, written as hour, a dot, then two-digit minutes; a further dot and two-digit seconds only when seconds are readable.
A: 9.43
